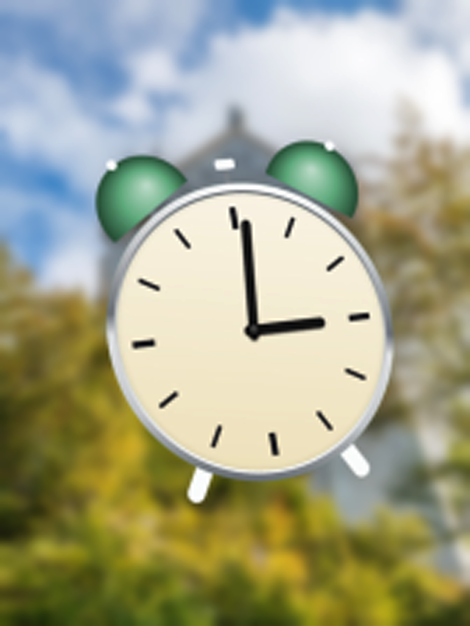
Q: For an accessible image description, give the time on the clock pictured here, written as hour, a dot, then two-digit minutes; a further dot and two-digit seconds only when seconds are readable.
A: 3.01
